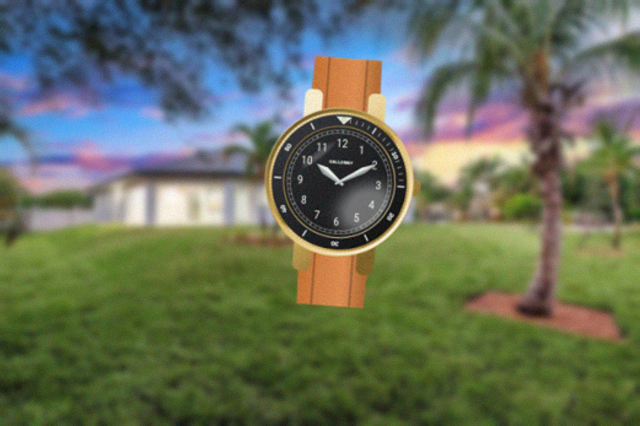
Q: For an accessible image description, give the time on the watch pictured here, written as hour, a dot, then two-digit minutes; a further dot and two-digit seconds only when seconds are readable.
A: 10.10
